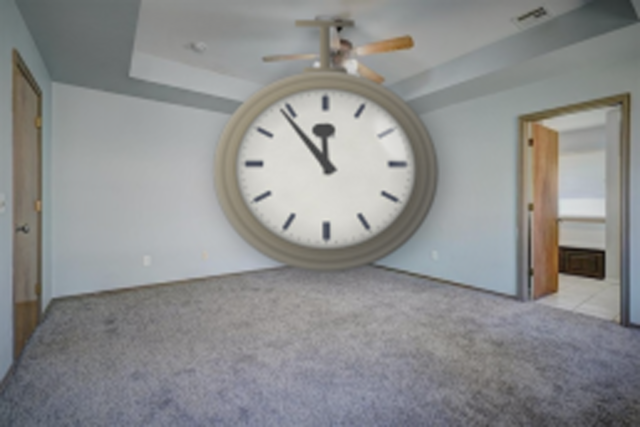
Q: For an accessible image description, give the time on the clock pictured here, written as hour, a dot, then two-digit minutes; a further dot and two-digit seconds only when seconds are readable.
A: 11.54
